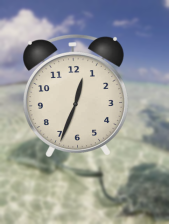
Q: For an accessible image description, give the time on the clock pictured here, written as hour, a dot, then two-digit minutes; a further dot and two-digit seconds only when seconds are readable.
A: 12.34
